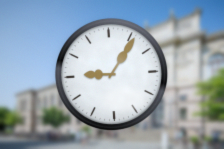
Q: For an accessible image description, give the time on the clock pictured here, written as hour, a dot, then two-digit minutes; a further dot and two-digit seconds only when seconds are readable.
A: 9.06
